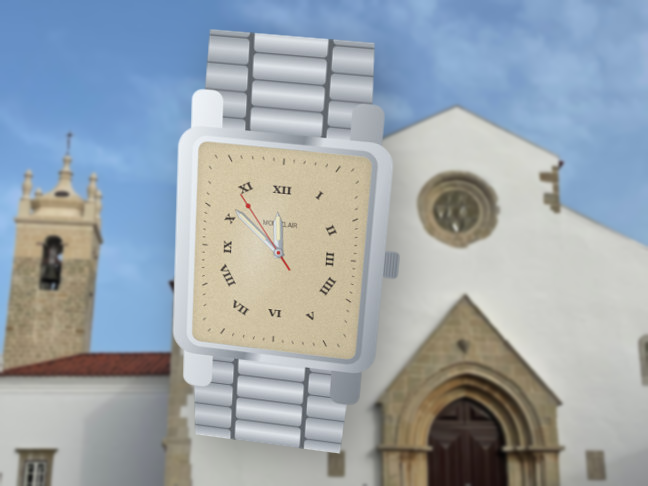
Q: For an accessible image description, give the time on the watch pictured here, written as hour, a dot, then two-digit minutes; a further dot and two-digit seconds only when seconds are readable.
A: 11.51.54
